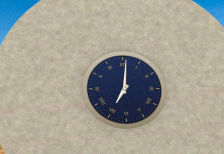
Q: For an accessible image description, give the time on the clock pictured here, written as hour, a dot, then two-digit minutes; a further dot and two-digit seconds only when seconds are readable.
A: 7.01
